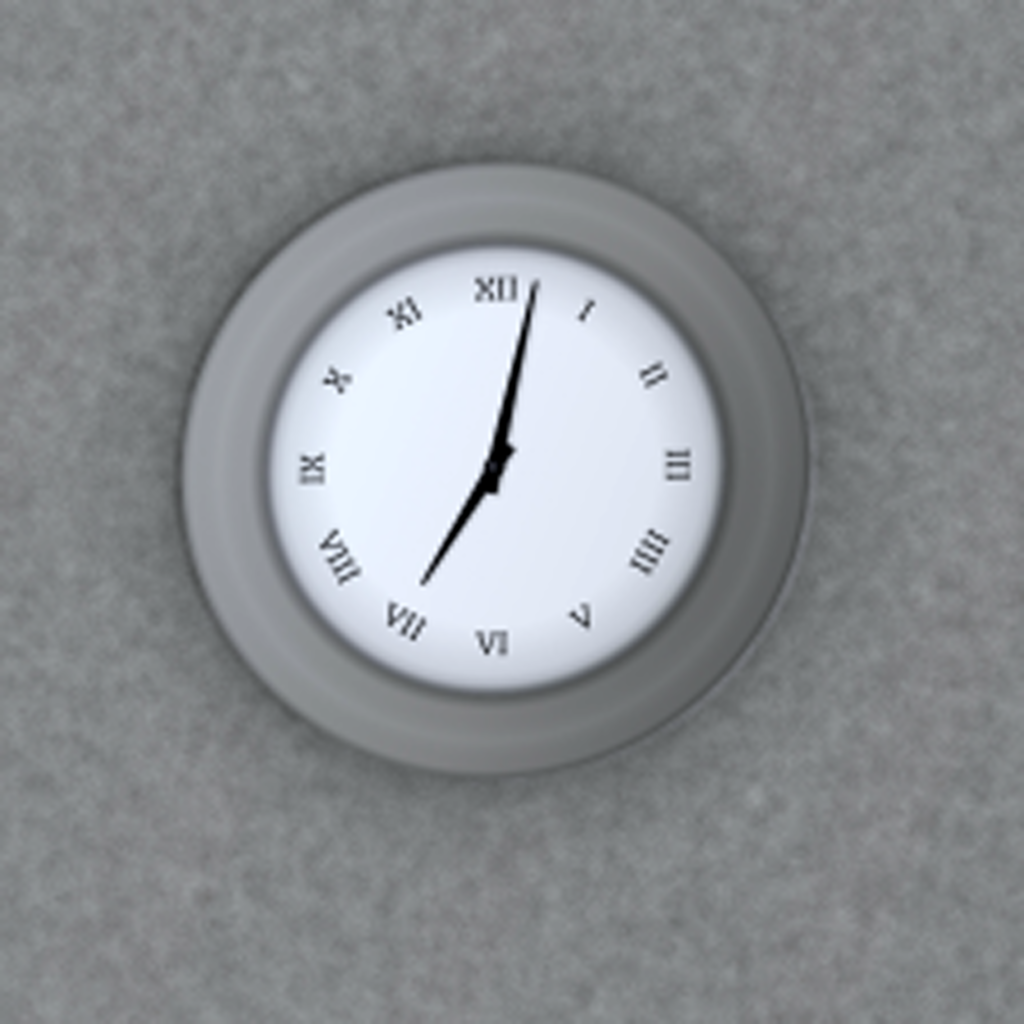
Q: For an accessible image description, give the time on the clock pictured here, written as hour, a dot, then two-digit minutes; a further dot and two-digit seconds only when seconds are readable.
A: 7.02
